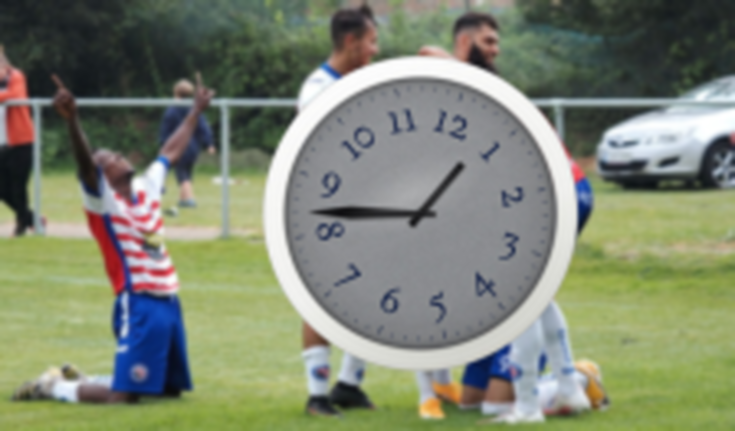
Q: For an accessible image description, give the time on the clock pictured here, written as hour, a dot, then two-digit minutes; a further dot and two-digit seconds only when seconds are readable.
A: 12.42
